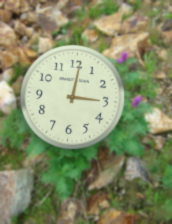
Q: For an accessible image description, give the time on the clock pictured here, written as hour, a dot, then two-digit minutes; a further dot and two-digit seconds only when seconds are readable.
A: 3.01
